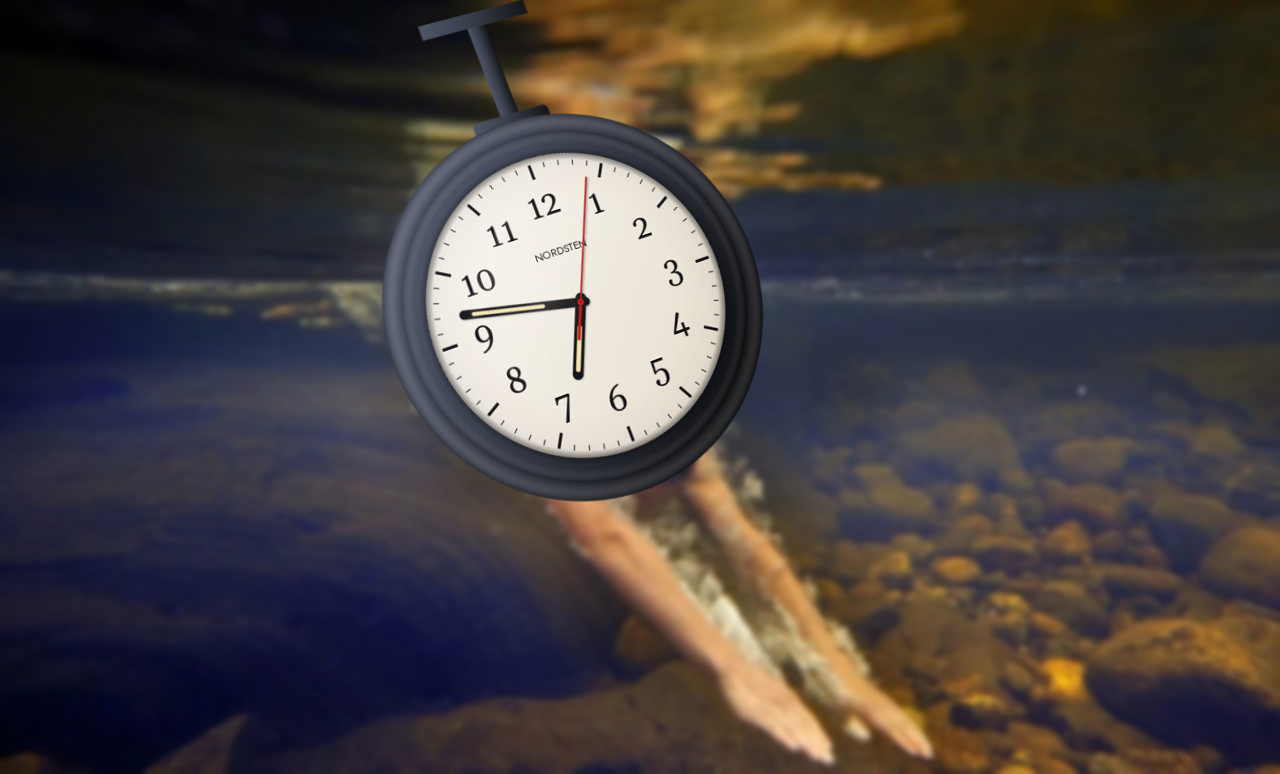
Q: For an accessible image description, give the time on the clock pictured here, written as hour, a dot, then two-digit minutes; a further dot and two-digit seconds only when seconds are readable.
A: 6.47.04
